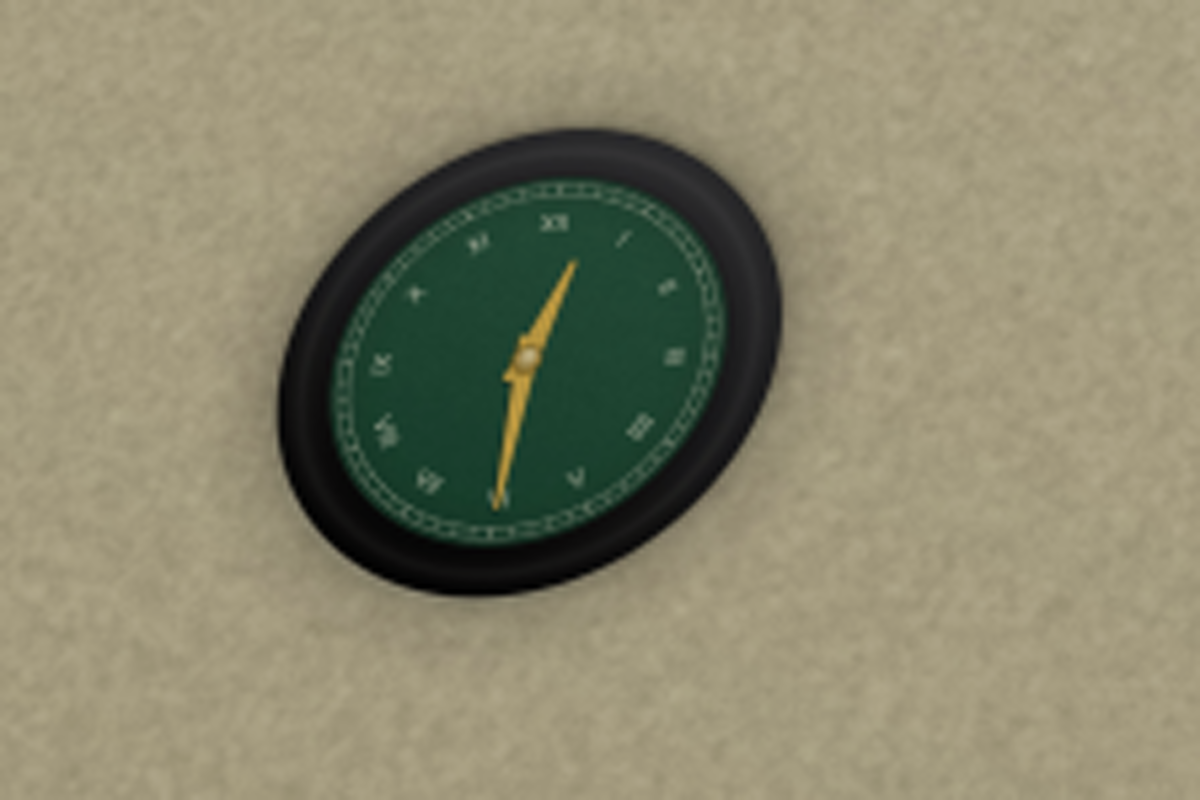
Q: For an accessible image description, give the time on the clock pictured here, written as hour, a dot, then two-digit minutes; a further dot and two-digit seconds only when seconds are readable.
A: 12.30
